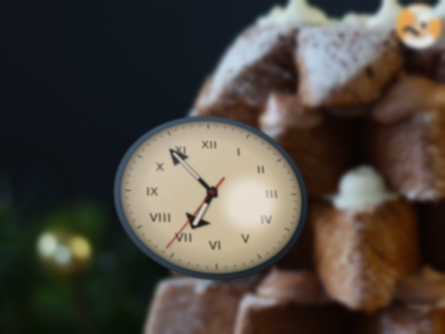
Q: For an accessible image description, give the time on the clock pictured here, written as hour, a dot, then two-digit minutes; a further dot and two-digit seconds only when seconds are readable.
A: 6.53.36
